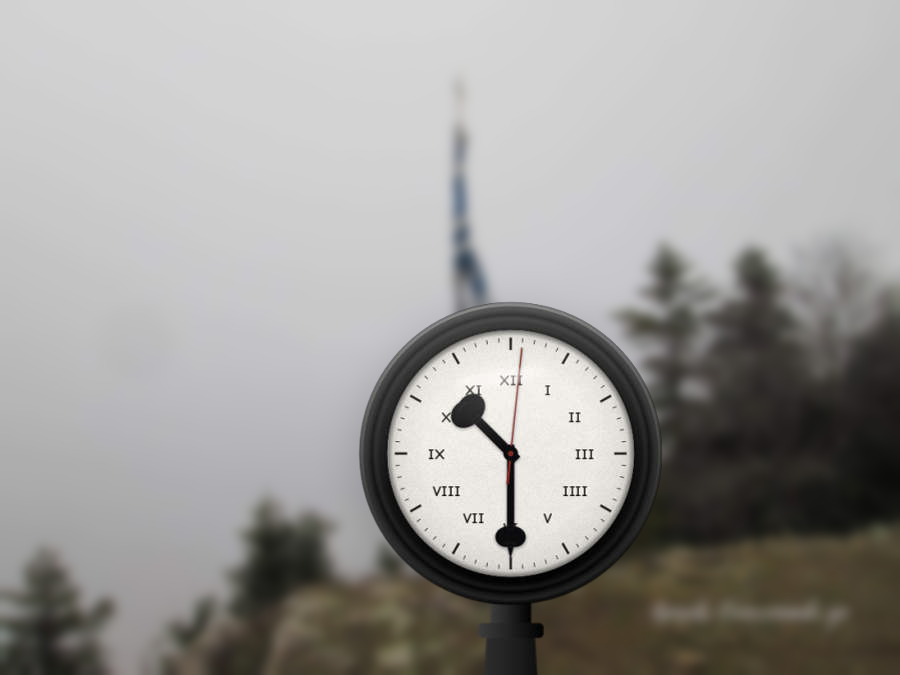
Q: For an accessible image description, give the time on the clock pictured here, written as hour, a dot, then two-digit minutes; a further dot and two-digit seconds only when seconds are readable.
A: 10.30.01
